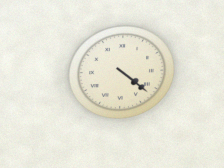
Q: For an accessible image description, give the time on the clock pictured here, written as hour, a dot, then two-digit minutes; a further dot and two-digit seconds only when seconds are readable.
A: 4.22
